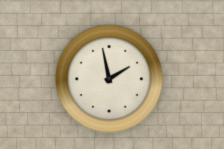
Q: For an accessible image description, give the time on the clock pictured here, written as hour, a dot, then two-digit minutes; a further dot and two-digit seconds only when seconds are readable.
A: 1.58
